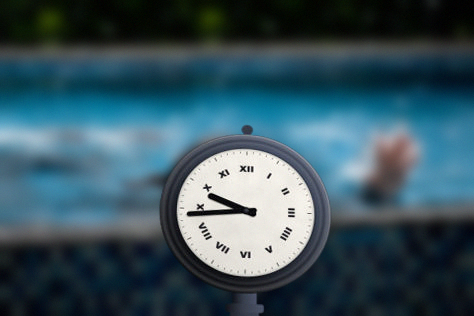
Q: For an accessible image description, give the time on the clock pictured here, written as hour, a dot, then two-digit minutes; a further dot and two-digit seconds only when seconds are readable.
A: 9.44
